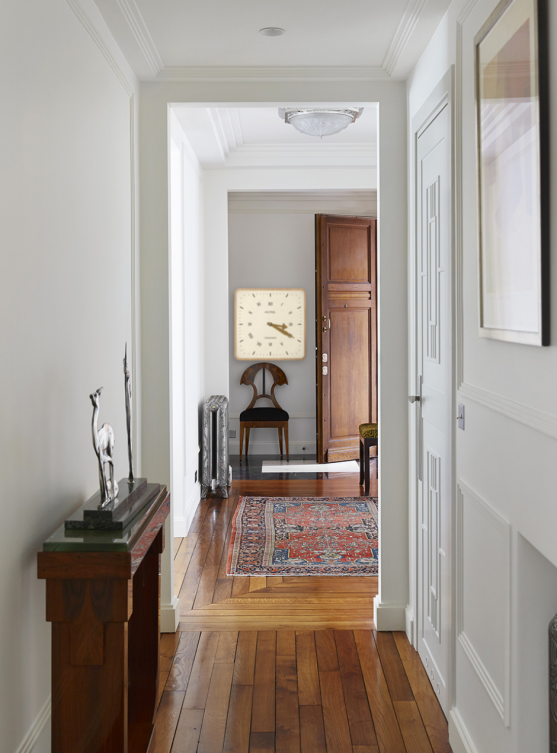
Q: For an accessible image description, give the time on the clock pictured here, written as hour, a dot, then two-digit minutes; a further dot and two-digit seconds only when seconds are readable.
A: 3.20
